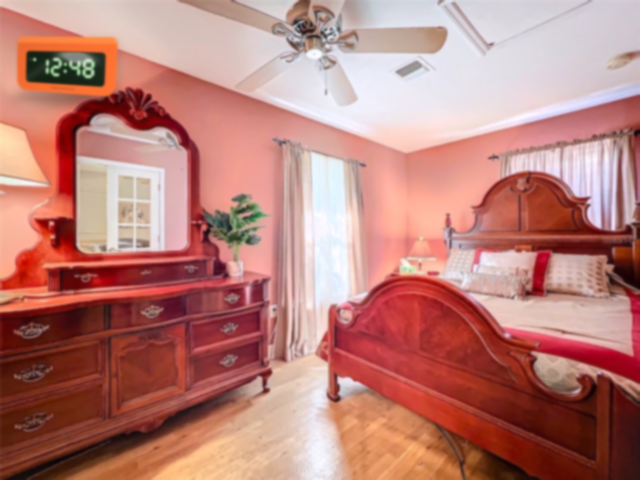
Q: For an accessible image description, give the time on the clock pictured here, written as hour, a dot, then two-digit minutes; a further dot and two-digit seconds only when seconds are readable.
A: 12.48
